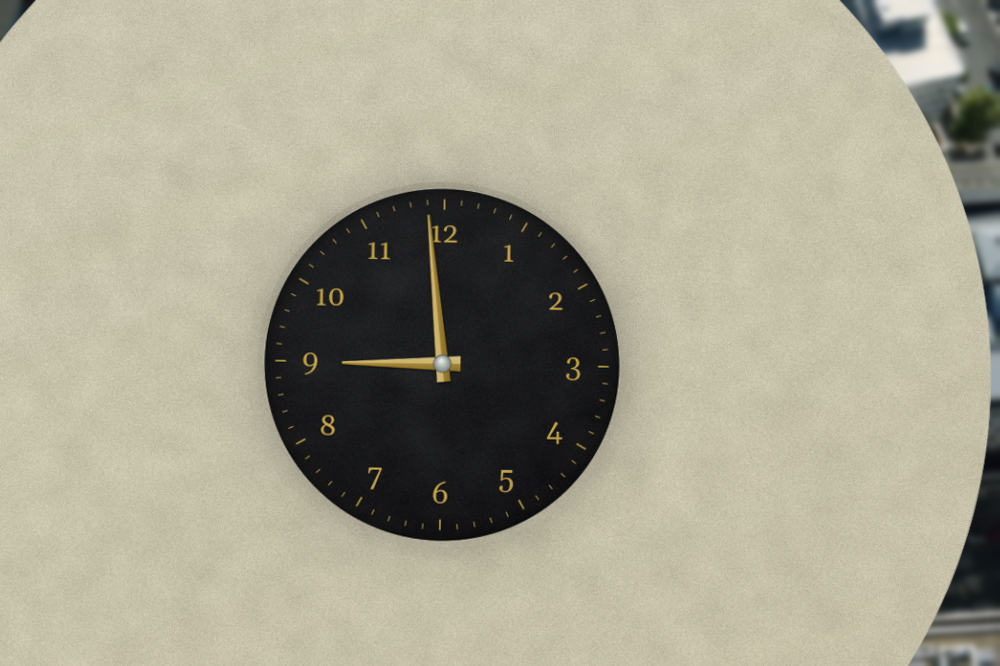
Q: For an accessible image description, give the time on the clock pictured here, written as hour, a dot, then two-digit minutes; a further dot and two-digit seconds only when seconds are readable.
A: 8.59
